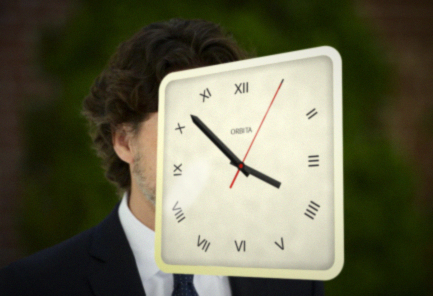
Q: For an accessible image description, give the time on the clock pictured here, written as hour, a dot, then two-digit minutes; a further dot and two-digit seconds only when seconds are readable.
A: 3.52.05
